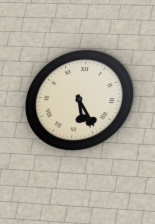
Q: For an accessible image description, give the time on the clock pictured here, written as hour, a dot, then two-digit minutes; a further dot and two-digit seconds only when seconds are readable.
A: 5.24
